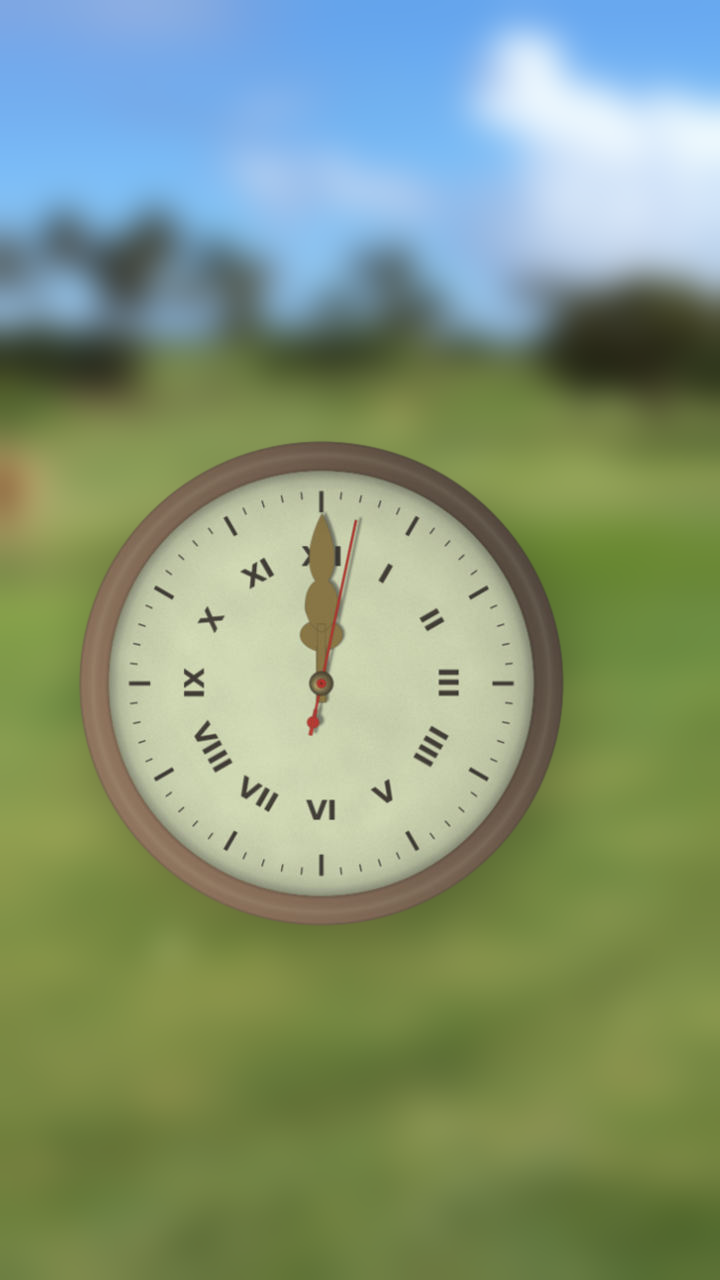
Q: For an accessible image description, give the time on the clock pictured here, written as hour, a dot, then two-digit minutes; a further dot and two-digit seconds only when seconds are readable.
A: 12.00.02
